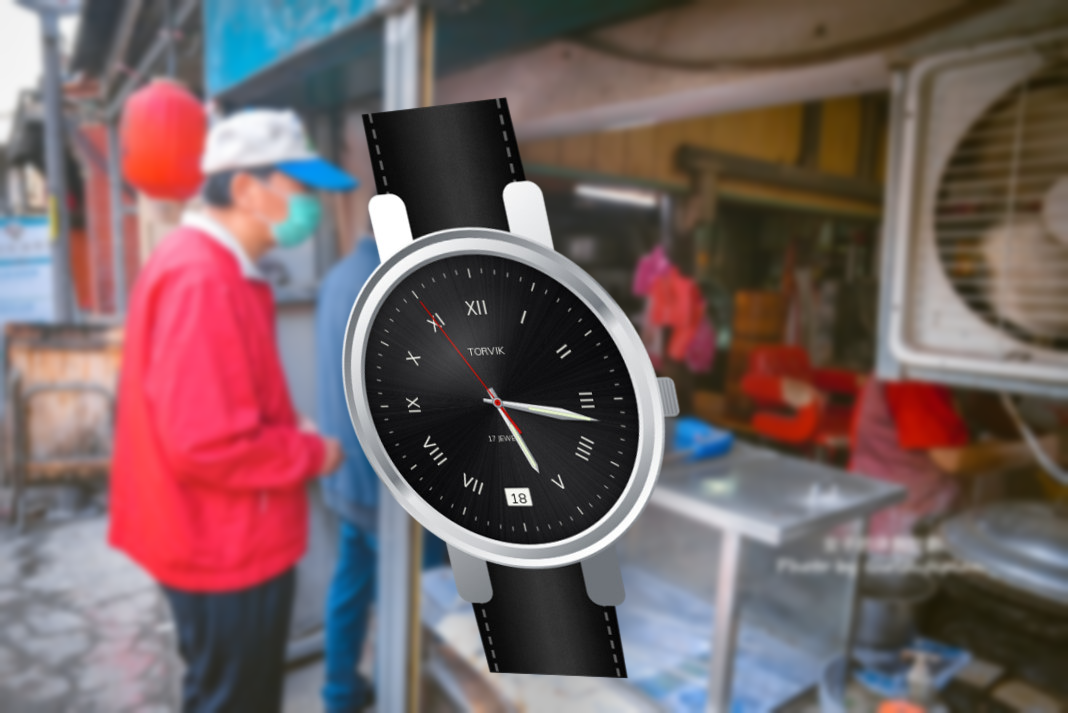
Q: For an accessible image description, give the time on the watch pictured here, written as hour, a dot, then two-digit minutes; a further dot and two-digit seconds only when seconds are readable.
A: 5.16.55
